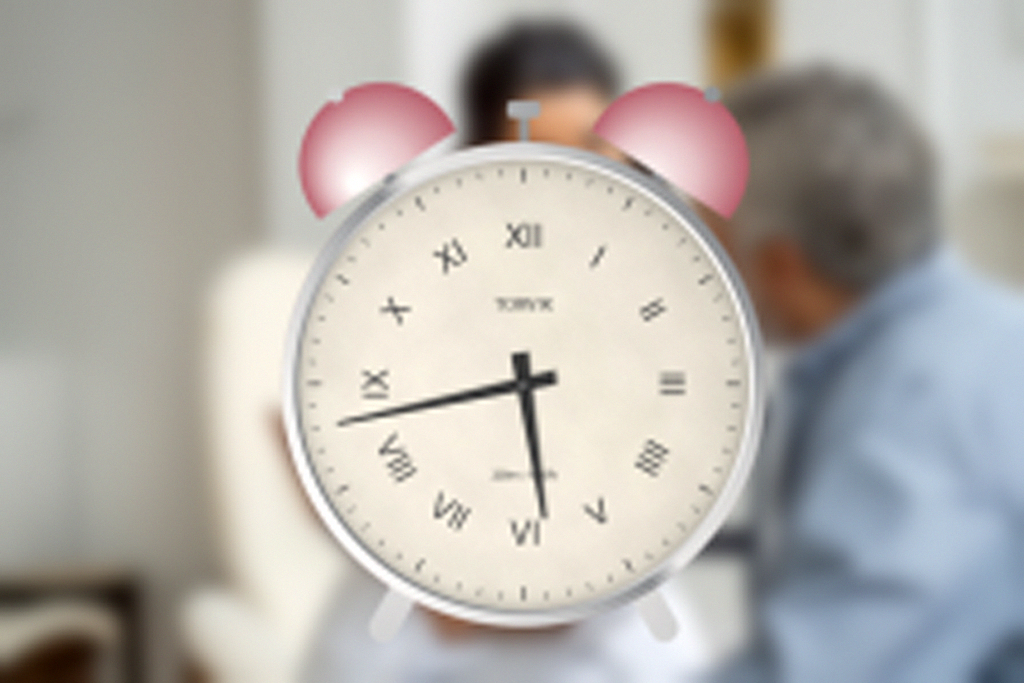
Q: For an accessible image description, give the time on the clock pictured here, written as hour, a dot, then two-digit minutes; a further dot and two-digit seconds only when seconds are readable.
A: 5.43
